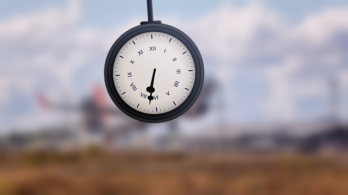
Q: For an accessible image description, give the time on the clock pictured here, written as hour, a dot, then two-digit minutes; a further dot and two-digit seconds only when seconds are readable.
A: 6.32
